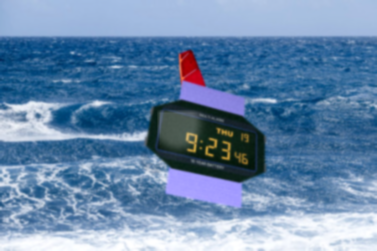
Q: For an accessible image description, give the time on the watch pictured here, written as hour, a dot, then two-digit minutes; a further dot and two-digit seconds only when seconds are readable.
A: 9.23
